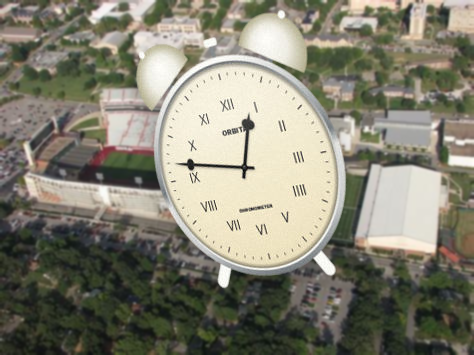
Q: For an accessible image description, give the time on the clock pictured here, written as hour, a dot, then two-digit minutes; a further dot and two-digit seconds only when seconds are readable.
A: 12.47
